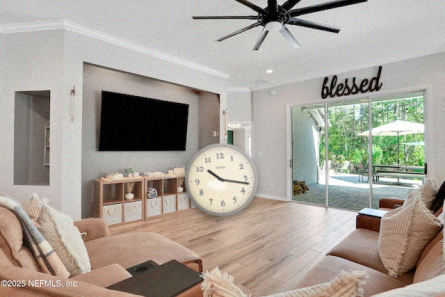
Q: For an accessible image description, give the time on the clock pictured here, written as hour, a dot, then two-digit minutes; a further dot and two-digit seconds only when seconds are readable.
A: 10.17
